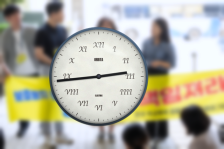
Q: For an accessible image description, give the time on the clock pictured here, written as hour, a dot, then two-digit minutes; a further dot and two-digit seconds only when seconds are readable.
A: 2.44
